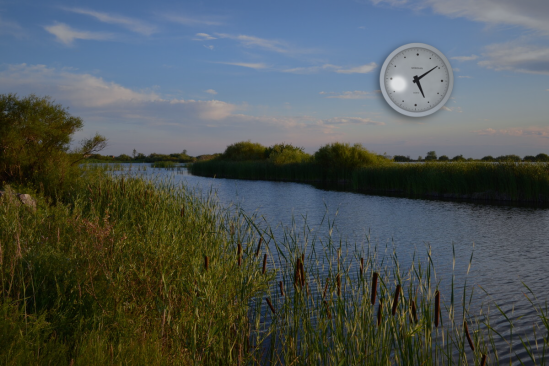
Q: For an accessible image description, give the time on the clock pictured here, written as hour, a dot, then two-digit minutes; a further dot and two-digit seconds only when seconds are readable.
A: 5.09
